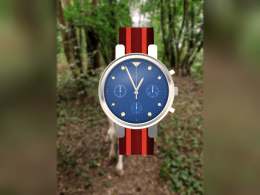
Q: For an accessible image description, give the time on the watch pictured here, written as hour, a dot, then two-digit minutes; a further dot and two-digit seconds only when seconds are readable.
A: 12.56
